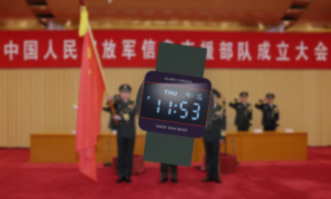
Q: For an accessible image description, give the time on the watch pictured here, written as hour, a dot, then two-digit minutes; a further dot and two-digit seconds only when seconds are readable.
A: 11.53
